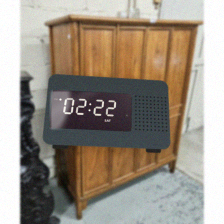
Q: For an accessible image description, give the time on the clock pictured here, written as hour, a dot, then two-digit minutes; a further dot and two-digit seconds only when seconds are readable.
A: 2.22
